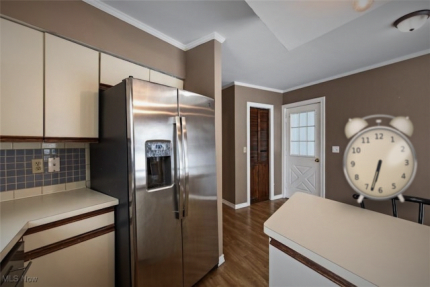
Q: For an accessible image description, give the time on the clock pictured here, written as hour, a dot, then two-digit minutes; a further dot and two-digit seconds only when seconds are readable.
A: 6.33
